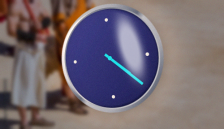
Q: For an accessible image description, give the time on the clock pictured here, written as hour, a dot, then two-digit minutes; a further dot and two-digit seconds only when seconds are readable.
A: 4.22
